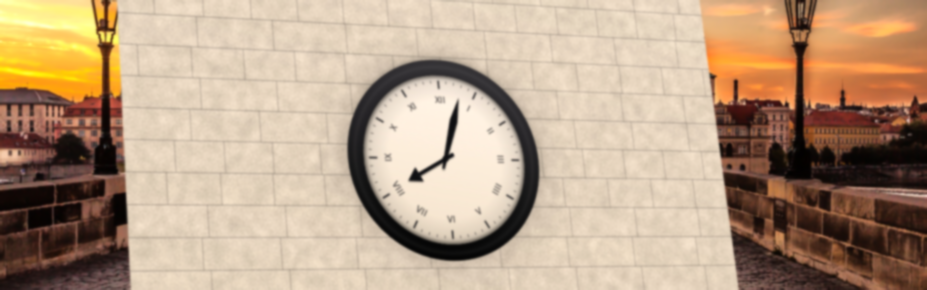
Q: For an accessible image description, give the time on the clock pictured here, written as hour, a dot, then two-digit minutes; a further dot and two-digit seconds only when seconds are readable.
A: 8.03
